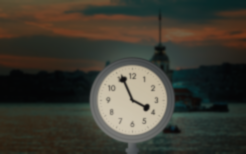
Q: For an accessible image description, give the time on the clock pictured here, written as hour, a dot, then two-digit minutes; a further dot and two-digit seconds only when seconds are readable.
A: 3.56
